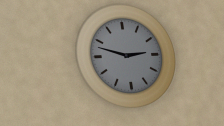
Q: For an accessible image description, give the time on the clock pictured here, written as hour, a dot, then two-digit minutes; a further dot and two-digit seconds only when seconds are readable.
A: 2.48
